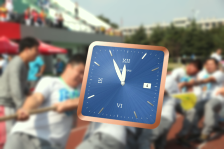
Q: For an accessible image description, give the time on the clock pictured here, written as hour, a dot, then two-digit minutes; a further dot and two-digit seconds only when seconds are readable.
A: 11.55
